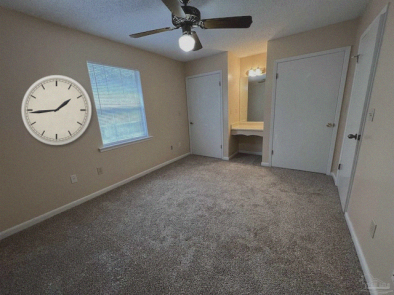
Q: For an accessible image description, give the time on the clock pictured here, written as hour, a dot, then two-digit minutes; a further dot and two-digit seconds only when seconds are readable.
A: 1.44
